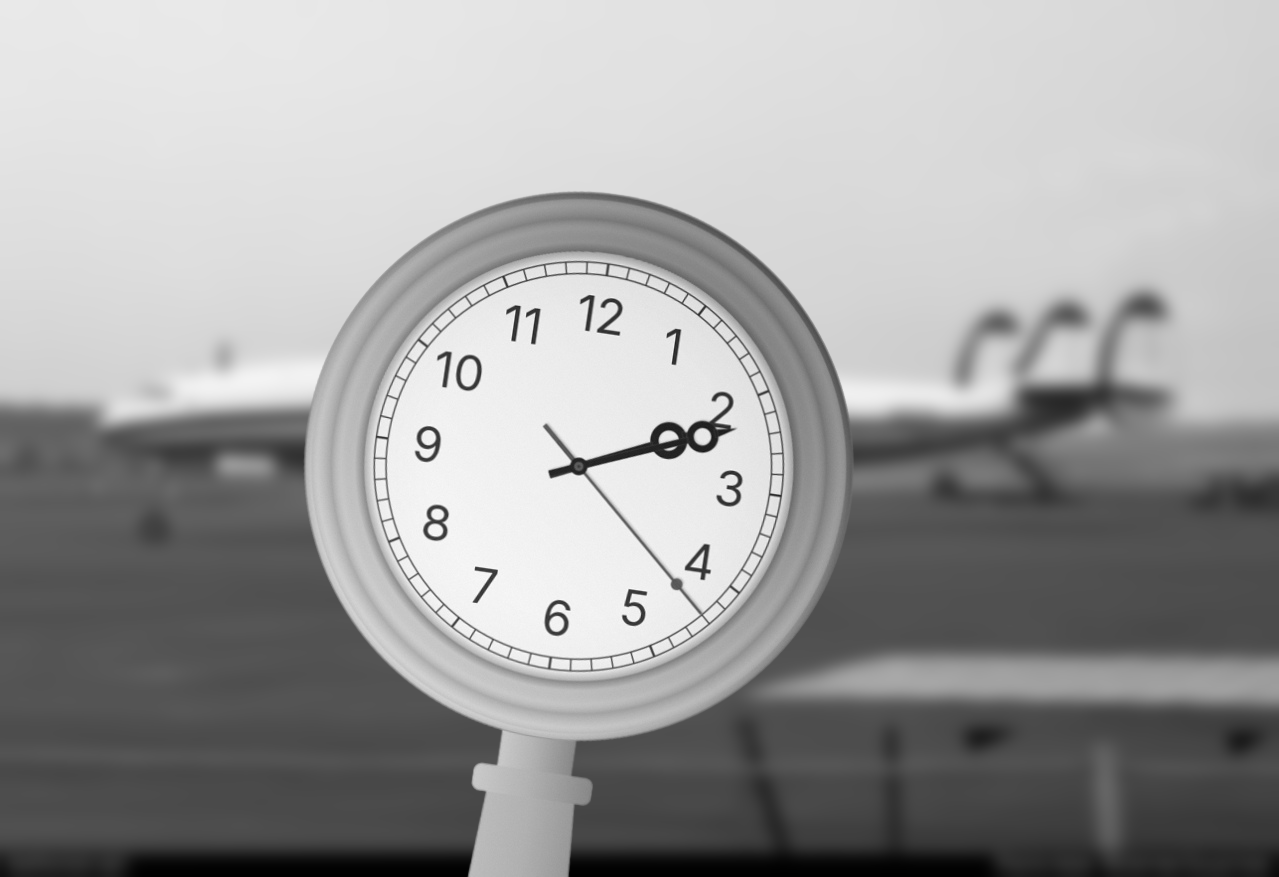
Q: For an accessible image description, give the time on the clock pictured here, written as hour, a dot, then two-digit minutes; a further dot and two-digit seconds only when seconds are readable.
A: 2.11.22
